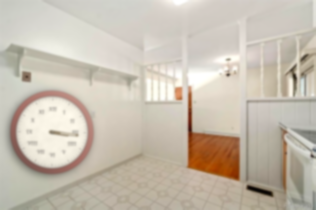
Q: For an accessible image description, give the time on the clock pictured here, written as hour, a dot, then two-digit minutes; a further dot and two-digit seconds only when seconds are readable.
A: 3.16
